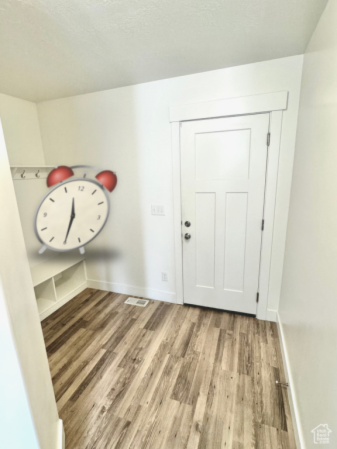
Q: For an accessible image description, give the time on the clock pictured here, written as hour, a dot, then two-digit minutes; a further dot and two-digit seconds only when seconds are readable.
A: 11.30
